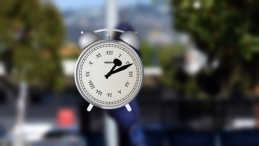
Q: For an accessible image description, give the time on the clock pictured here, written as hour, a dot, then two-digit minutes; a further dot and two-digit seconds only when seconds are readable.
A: 1.11
